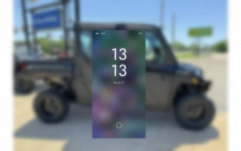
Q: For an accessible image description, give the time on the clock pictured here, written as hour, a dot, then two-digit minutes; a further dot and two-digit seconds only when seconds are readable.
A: 13.13
